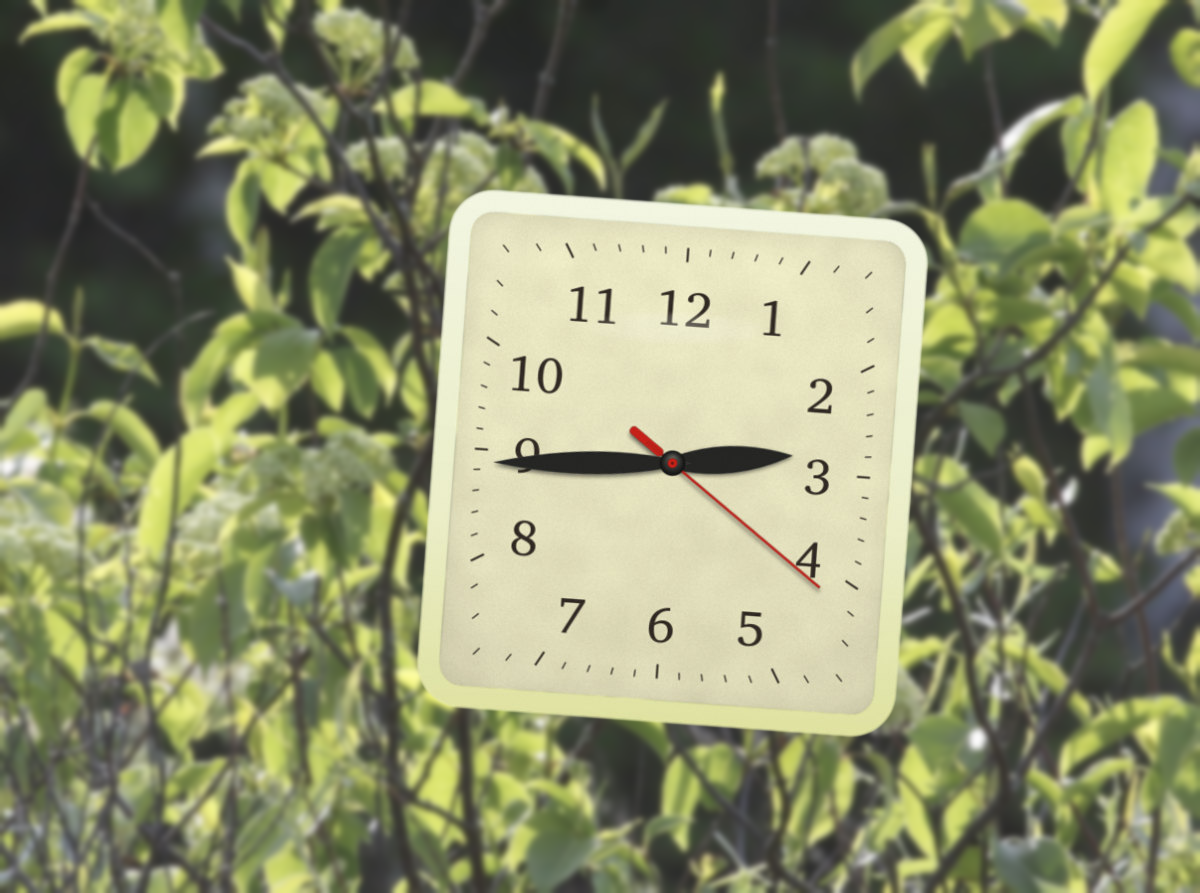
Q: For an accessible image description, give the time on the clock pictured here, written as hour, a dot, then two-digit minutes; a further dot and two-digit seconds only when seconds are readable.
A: 2.44.21
